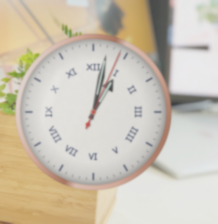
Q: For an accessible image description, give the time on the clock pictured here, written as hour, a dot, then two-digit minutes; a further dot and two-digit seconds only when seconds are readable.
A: 1.02.04
